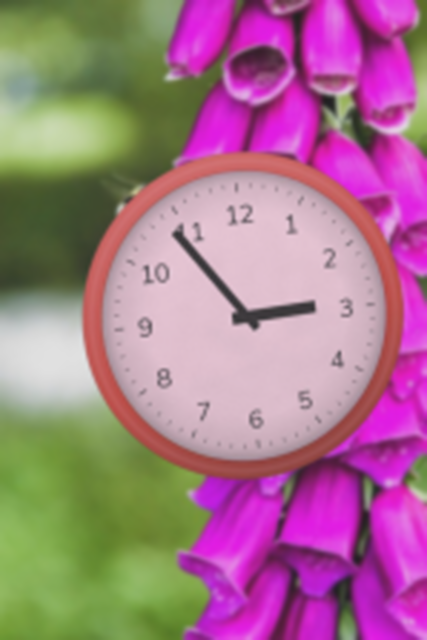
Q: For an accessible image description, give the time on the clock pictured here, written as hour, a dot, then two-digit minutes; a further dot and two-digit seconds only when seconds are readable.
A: 2.54
